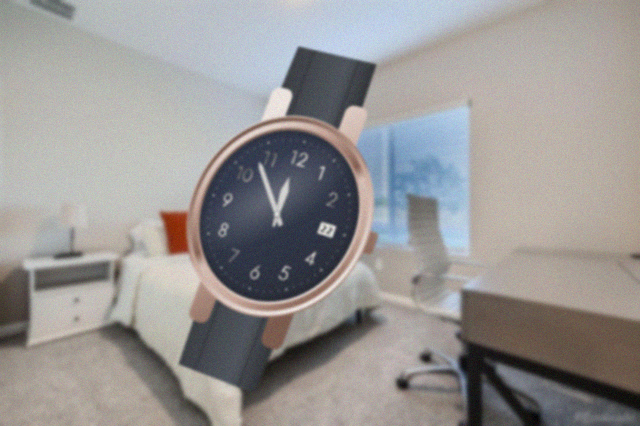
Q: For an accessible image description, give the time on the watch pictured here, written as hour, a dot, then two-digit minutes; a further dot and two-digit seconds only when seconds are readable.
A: 11.53
